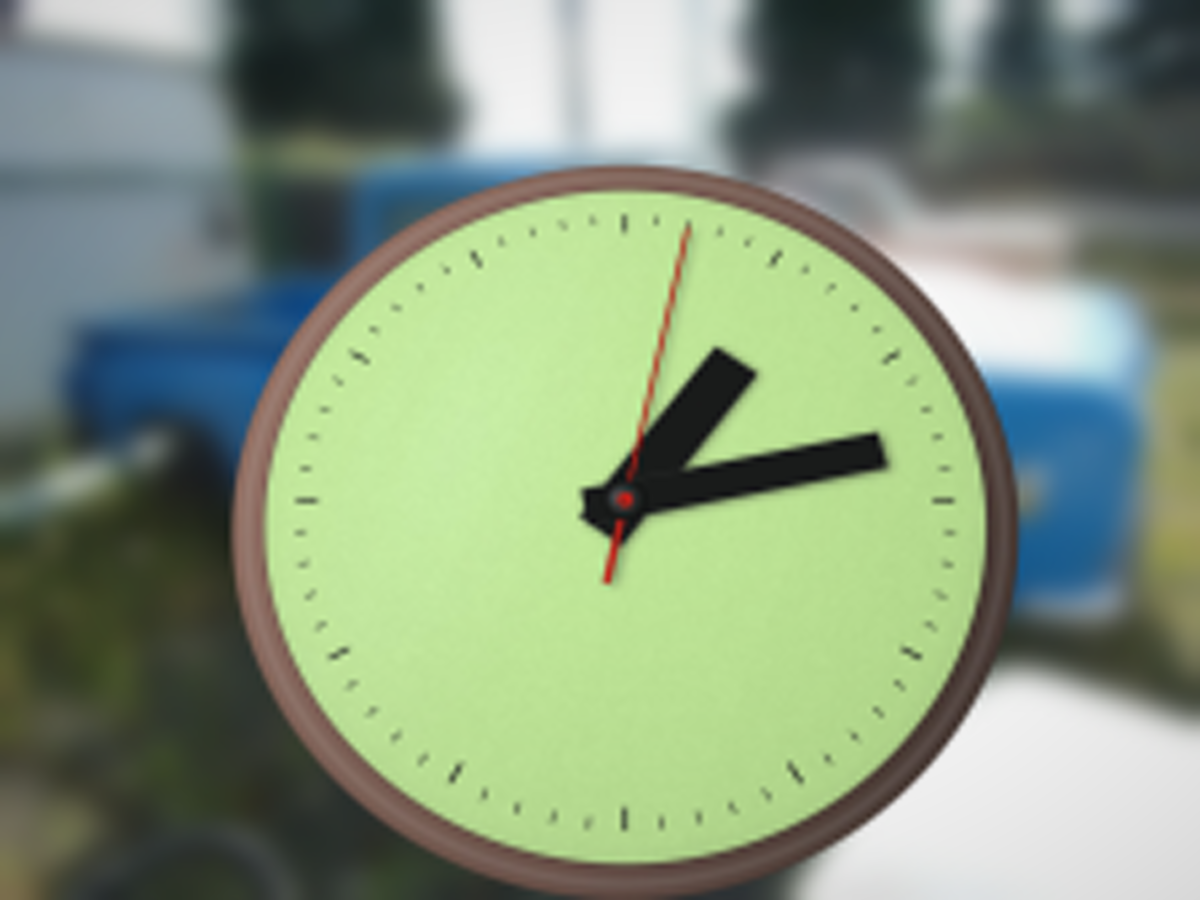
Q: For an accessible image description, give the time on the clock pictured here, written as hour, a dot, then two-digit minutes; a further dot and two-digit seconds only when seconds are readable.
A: 1.13.02
